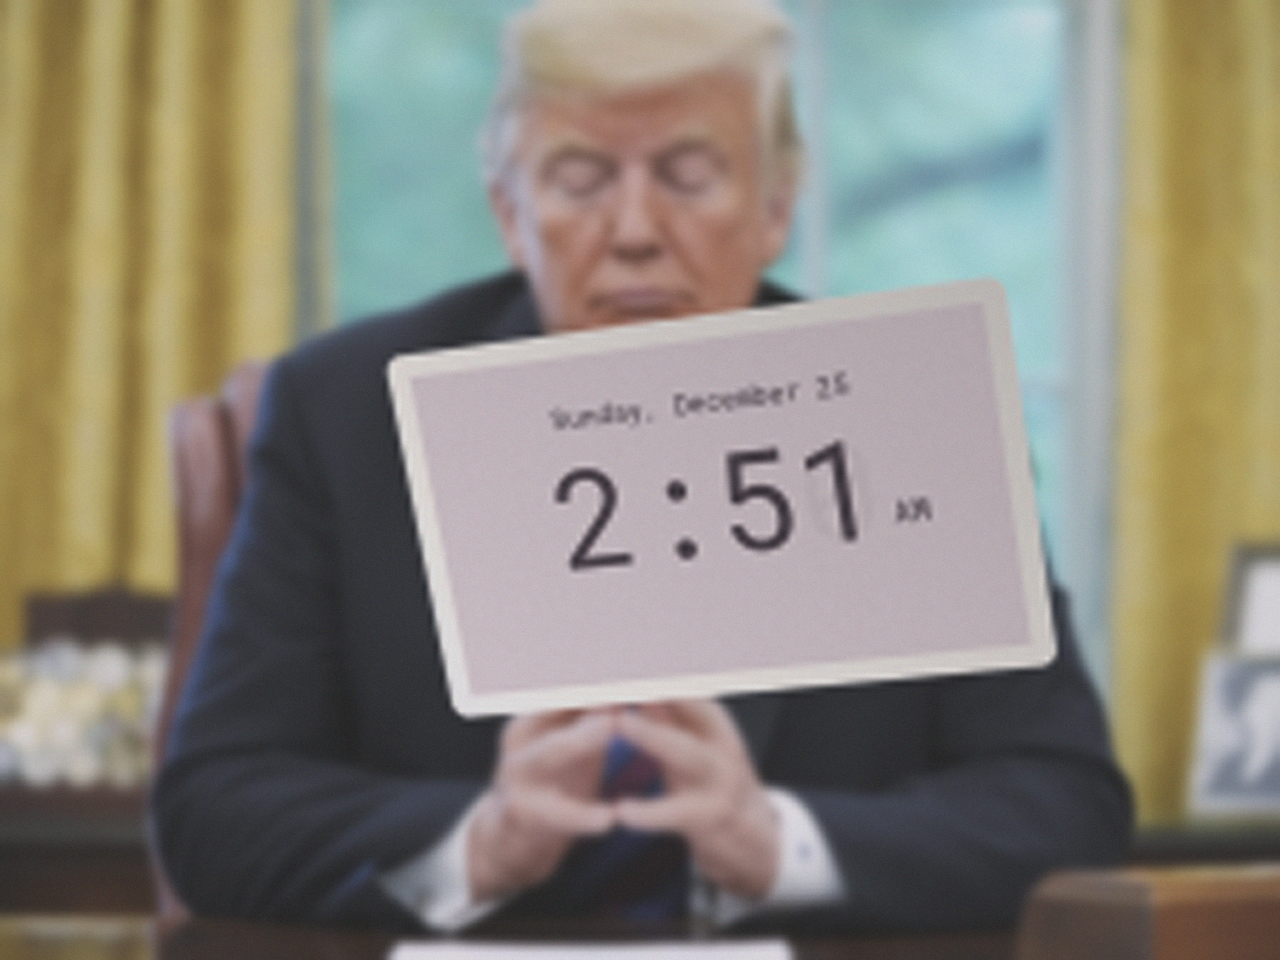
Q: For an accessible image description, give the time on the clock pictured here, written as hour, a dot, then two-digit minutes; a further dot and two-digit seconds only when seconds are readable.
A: 2.51
